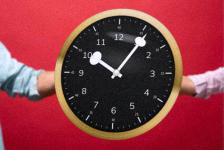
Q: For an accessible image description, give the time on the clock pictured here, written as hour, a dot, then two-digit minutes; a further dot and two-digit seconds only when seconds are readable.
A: 10.06
